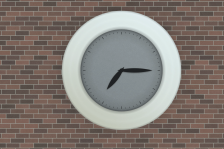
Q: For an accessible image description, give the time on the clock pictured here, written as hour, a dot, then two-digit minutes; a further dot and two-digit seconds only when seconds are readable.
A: 7.15
